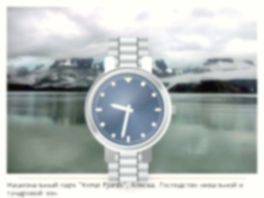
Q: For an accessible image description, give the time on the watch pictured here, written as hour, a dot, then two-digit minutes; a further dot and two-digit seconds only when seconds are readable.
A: 9.32
